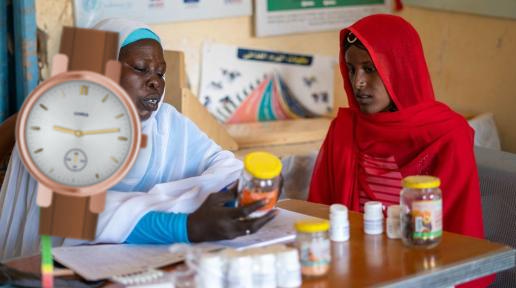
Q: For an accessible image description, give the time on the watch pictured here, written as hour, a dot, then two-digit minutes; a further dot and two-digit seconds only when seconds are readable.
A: 9.13
